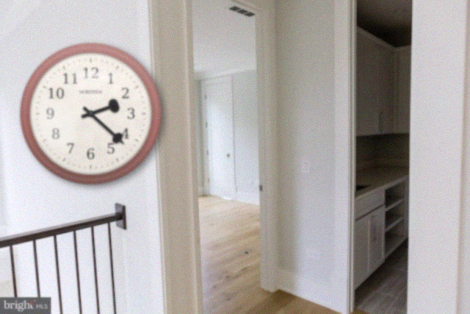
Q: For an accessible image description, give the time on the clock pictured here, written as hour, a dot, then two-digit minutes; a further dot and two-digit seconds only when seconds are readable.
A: 2.22
